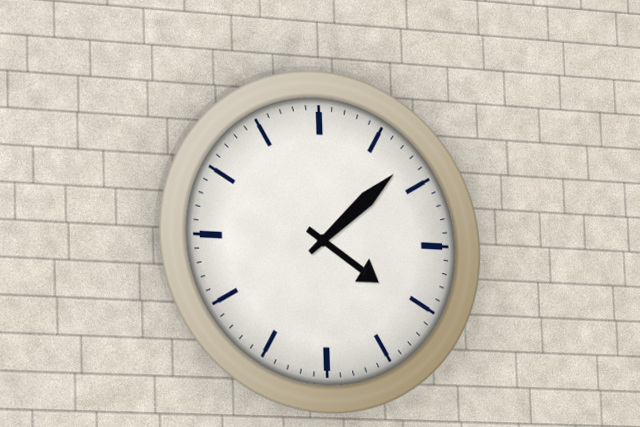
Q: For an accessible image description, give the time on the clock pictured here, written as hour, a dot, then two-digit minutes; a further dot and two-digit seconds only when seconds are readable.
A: 4.08
